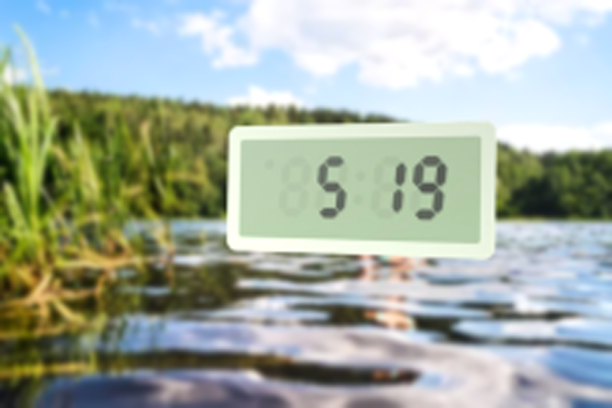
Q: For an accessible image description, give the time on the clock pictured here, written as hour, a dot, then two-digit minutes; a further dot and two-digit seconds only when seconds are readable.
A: 5.19
